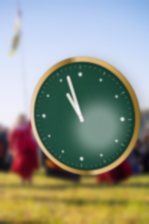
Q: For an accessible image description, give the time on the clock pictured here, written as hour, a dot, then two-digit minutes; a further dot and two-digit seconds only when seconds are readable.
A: 10.57
